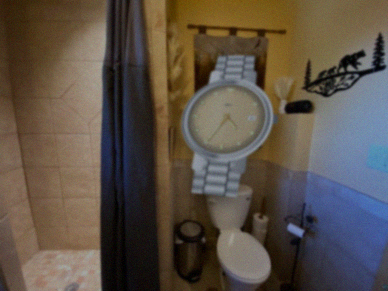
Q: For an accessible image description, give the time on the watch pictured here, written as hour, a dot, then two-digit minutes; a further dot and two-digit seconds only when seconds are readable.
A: 4.35
